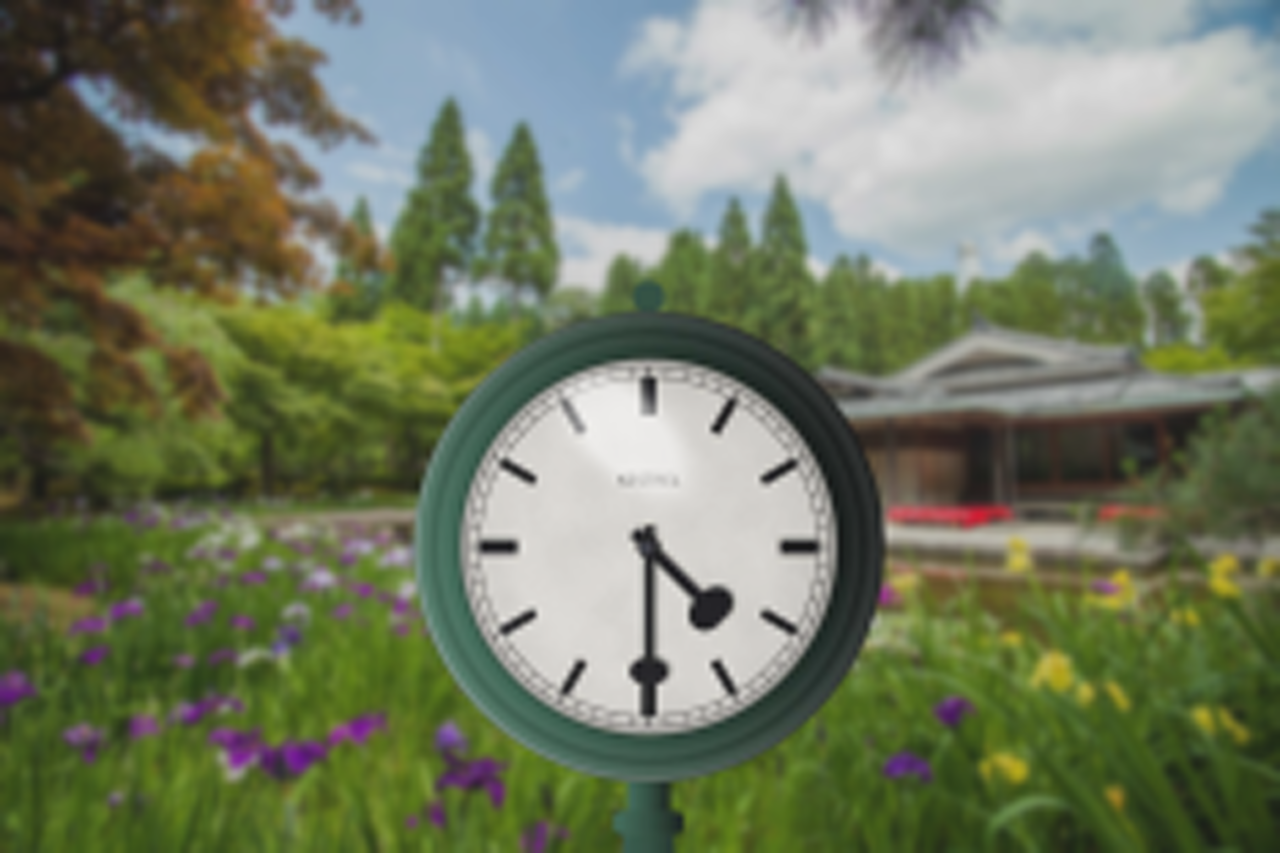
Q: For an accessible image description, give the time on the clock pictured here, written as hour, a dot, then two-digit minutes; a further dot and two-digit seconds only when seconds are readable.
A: 4.30
